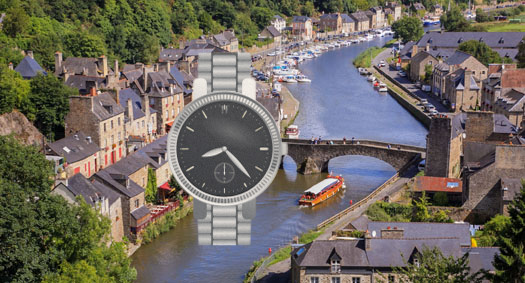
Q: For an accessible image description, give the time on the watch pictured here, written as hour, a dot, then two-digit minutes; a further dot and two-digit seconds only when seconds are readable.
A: 8.23
